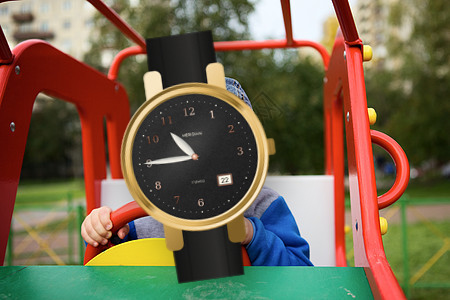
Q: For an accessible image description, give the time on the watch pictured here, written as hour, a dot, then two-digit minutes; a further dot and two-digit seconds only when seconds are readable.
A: 10.45
